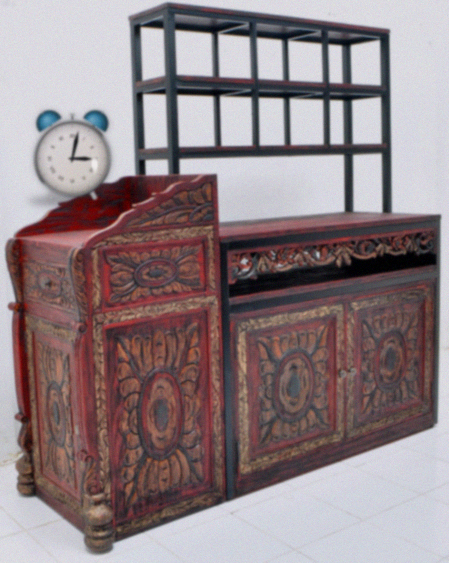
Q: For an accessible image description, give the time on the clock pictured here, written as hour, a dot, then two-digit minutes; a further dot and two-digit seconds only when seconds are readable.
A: 3.02
